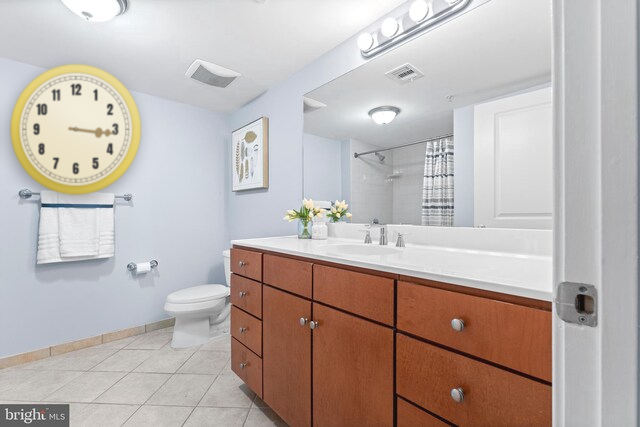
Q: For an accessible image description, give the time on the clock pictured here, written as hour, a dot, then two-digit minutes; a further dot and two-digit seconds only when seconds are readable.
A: 3.16
